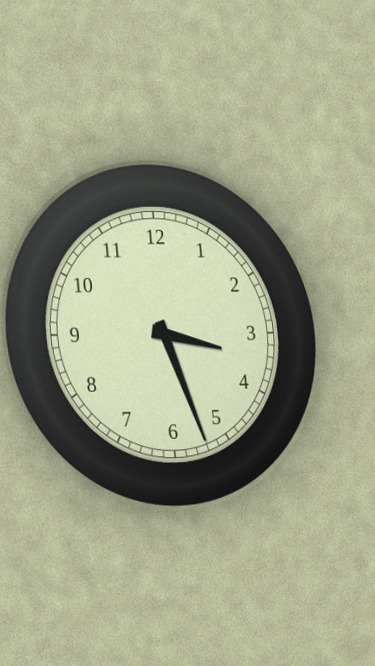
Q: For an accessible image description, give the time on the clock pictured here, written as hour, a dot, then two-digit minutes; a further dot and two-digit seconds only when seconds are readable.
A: 3.27
